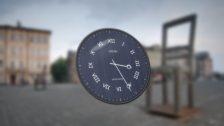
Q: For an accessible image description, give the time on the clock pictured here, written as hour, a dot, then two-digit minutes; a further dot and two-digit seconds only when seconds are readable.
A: 3.26
